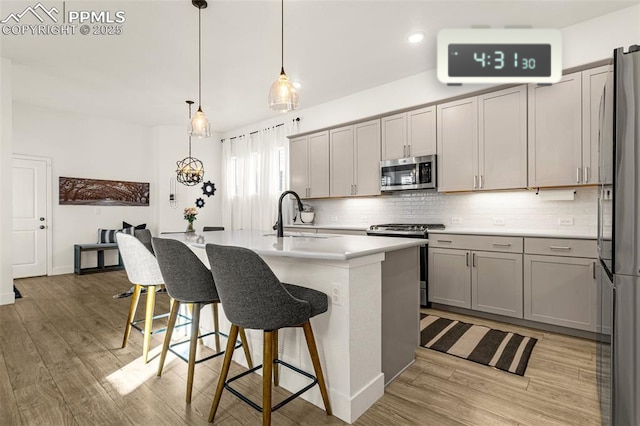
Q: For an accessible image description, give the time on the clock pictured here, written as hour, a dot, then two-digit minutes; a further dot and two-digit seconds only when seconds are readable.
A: 4.31.30
